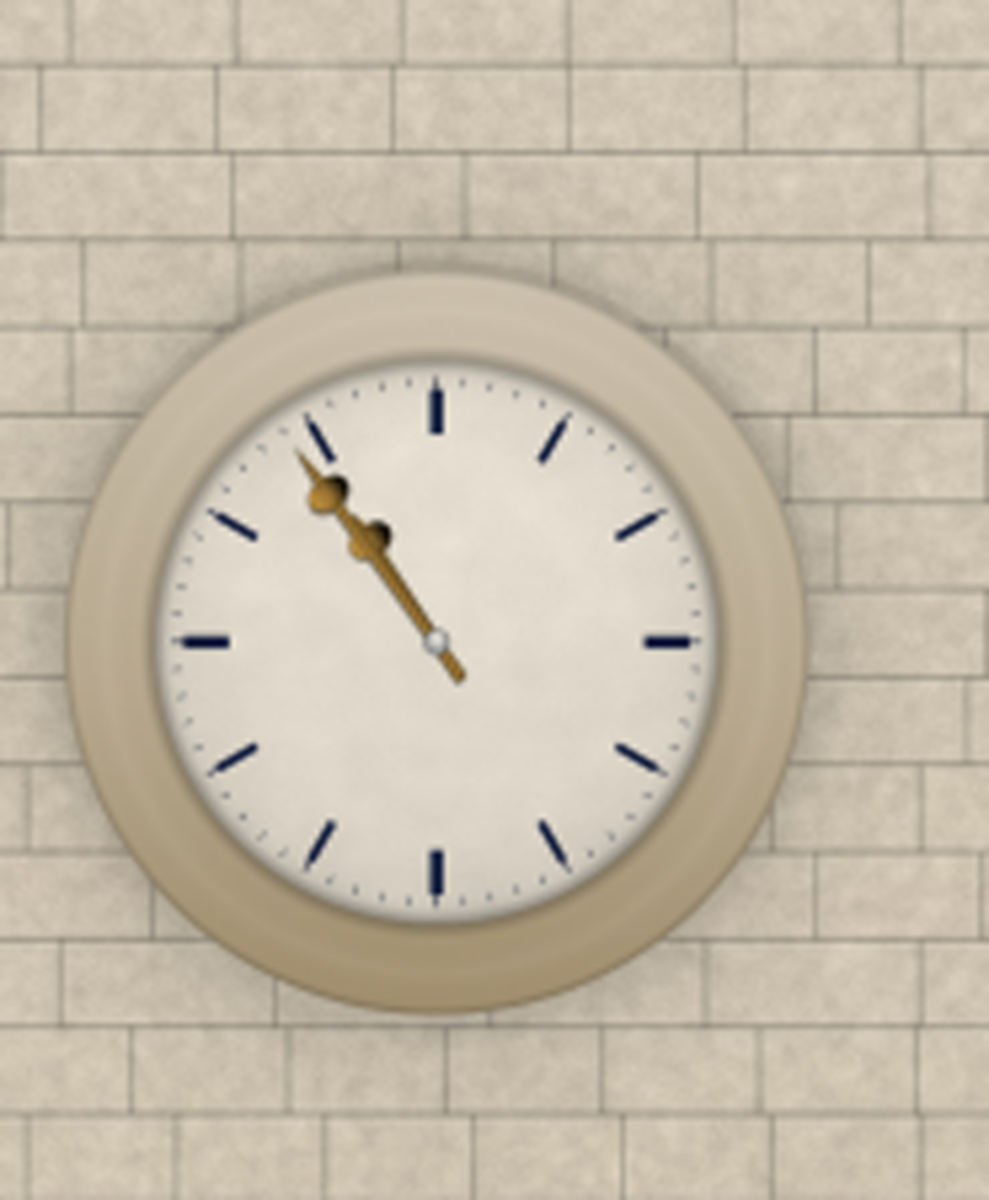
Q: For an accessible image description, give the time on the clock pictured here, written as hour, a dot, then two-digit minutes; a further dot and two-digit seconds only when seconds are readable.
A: 10.54
